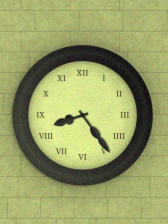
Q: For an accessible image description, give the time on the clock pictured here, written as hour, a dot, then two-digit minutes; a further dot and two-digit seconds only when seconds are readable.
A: 8.24
